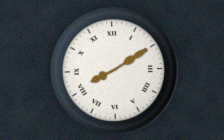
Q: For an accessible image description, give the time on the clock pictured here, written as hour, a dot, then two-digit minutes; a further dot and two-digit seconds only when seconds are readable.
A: 8.10
